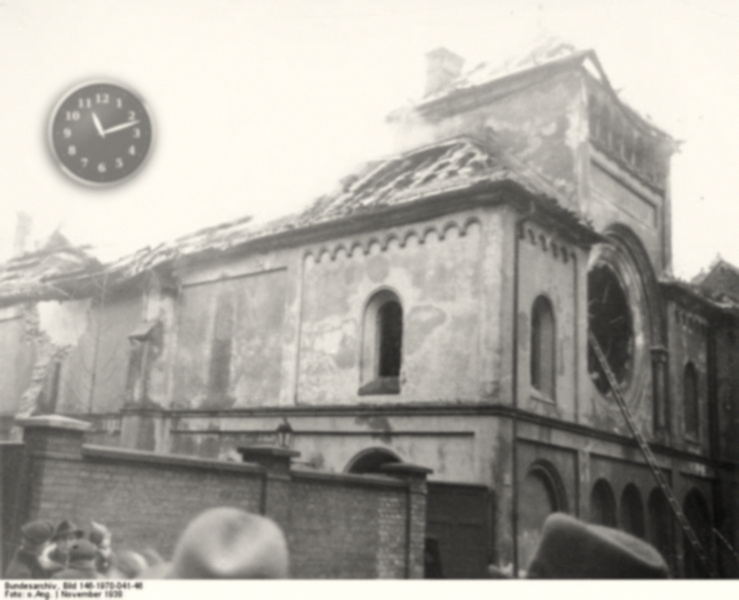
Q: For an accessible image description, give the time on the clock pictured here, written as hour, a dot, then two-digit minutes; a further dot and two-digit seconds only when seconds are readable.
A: 11.12
